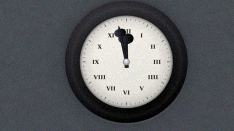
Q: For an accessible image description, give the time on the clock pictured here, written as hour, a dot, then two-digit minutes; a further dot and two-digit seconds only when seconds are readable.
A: 11.58
